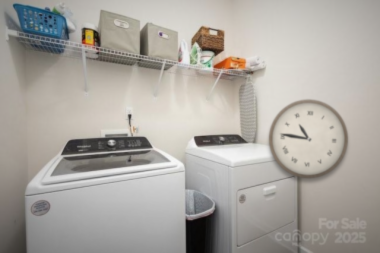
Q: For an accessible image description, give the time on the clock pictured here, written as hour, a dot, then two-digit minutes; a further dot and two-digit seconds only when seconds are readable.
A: 10.46
